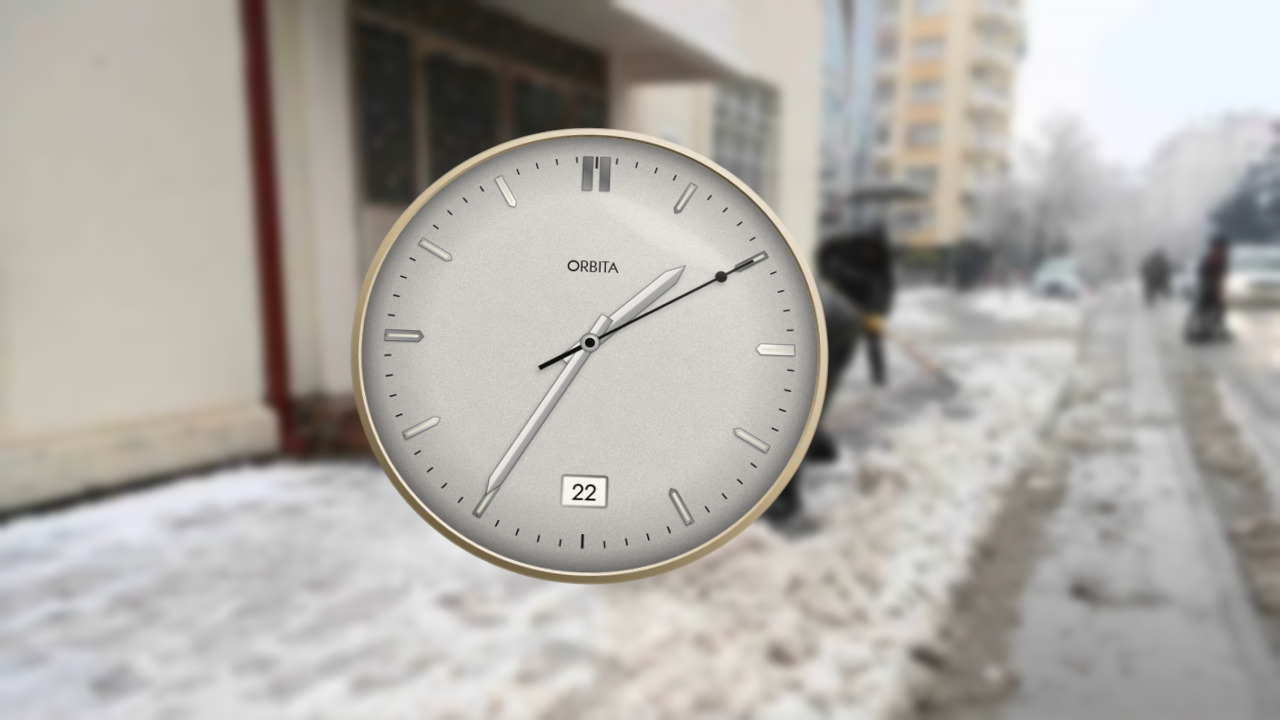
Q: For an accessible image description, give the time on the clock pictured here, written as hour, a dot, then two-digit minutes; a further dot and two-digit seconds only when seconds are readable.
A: 1.35.10
